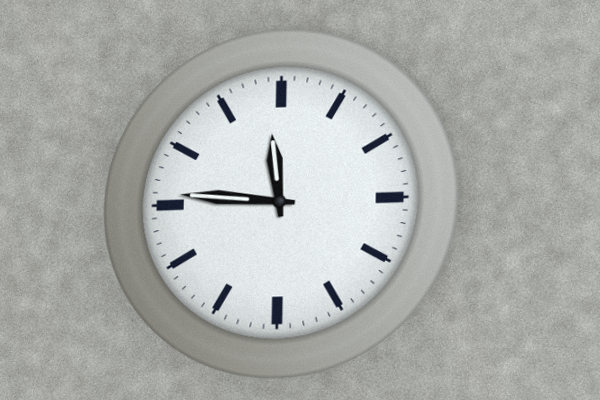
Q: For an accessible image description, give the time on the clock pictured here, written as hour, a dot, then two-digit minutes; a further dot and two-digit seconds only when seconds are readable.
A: 11.46
